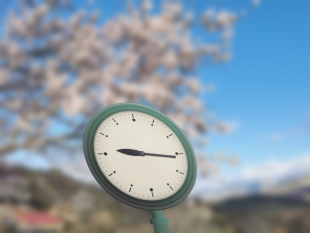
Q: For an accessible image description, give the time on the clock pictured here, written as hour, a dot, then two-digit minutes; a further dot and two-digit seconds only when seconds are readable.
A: 9.16
